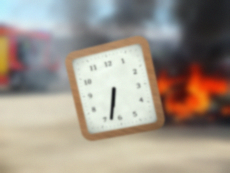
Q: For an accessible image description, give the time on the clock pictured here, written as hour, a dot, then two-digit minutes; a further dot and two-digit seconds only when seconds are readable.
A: 6.33
